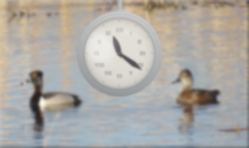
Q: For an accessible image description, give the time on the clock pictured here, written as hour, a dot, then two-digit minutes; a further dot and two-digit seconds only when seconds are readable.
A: 11.21
